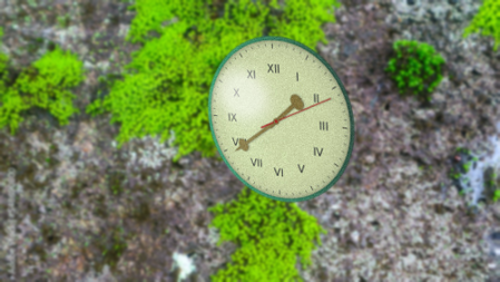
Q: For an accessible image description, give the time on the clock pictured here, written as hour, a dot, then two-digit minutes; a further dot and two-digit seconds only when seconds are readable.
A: 1.39.11
